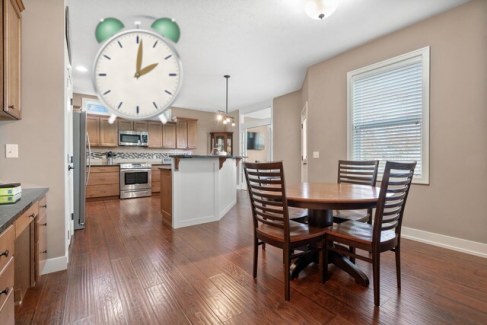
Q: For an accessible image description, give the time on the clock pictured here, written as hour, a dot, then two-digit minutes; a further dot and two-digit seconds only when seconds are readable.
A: 2.01
